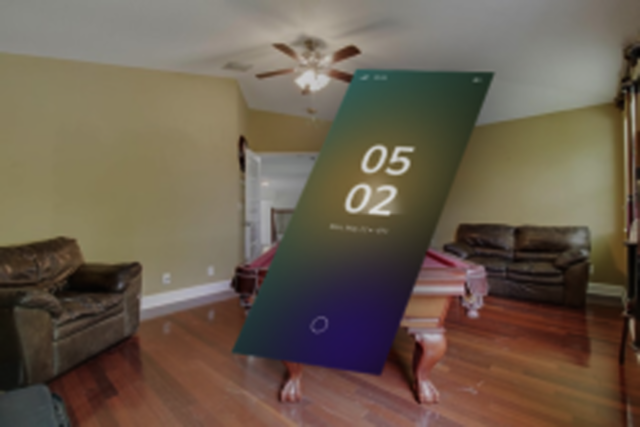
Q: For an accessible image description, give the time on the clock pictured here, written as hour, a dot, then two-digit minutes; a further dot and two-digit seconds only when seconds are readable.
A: 5.02
